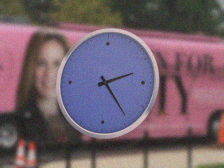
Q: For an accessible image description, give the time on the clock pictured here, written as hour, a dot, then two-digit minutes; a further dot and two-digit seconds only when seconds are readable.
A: 2.24
